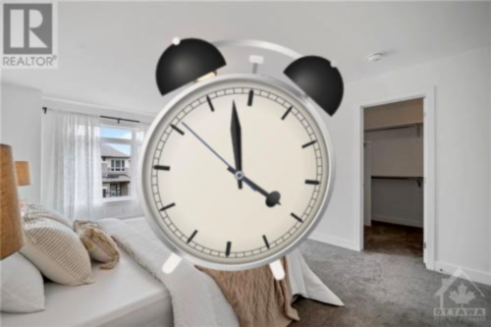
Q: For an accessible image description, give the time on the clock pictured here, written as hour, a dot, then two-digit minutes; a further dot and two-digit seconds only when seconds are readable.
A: 3.57.51
